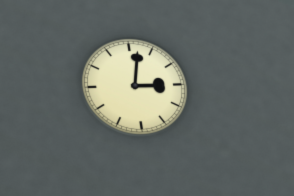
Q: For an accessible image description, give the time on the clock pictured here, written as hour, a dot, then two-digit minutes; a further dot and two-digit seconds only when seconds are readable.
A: 3.02
